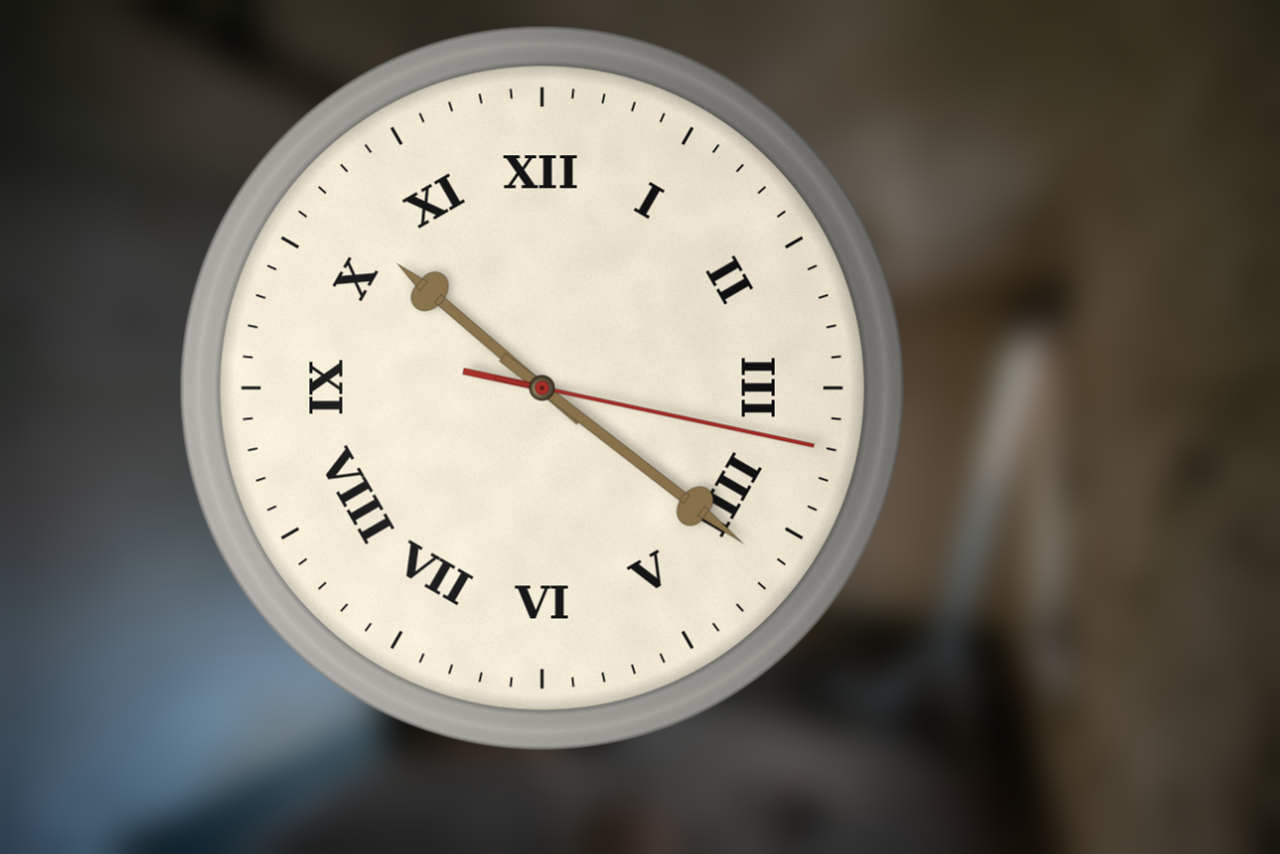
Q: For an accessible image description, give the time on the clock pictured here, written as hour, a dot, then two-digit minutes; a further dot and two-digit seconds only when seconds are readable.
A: 10.21.17
